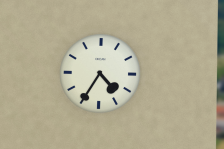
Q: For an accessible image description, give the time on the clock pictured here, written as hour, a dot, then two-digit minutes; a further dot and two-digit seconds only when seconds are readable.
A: 4.35
